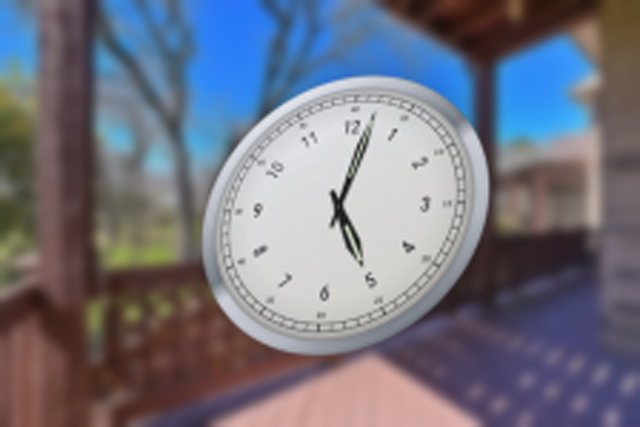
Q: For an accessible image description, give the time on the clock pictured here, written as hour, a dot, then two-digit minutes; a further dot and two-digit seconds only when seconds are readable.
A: 5.02
